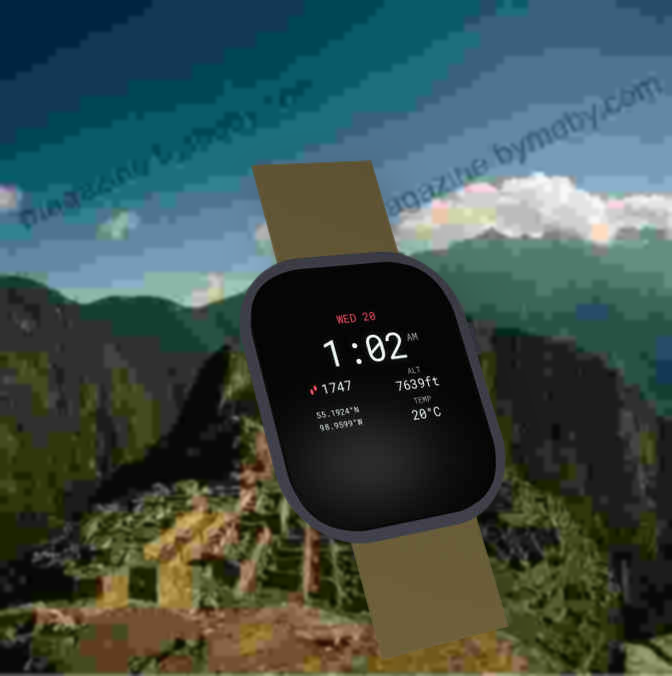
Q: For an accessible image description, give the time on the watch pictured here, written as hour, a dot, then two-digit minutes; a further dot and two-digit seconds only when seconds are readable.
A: 1.02
